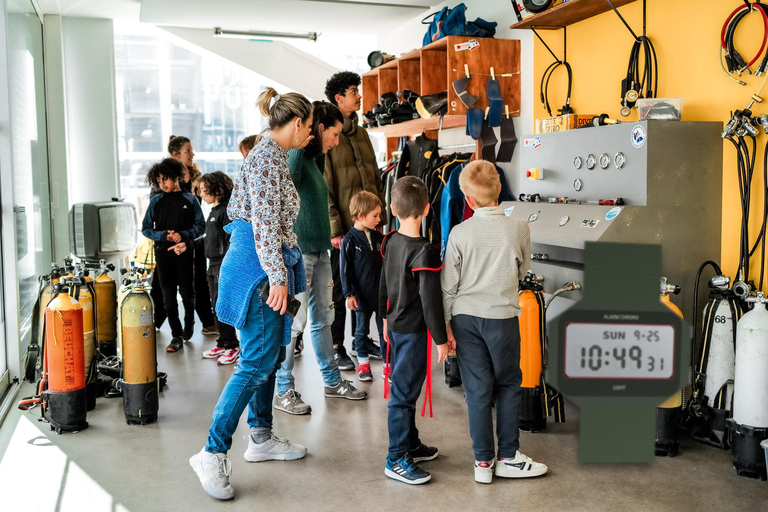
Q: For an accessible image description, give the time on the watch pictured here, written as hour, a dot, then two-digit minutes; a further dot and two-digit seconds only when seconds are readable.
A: 10.49.31
